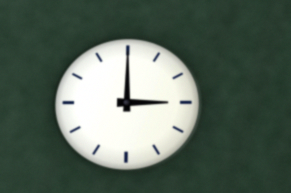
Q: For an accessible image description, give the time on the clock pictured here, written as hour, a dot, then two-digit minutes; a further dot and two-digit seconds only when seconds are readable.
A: 3.00
